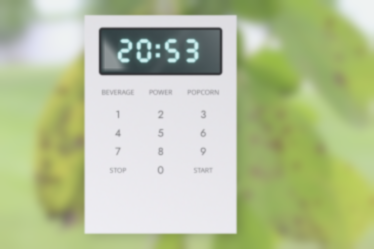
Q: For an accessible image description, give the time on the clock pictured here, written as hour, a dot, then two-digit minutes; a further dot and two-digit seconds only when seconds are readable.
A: 20.53
